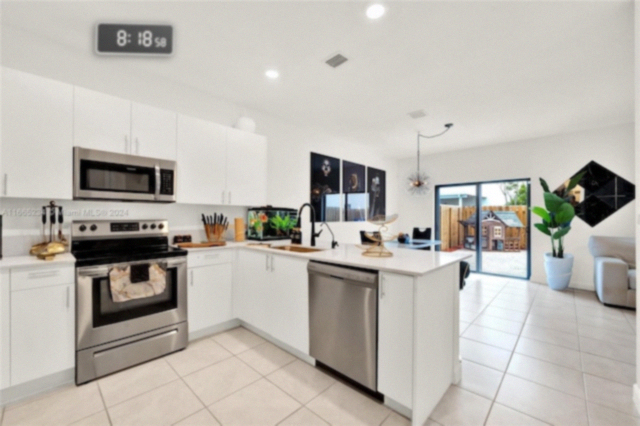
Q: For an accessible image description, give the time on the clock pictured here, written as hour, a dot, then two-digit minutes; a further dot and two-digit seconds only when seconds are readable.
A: 8.18
